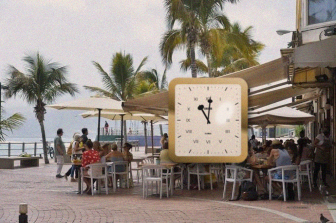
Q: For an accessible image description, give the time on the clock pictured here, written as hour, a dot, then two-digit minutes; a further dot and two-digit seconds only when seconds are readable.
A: 11.01
